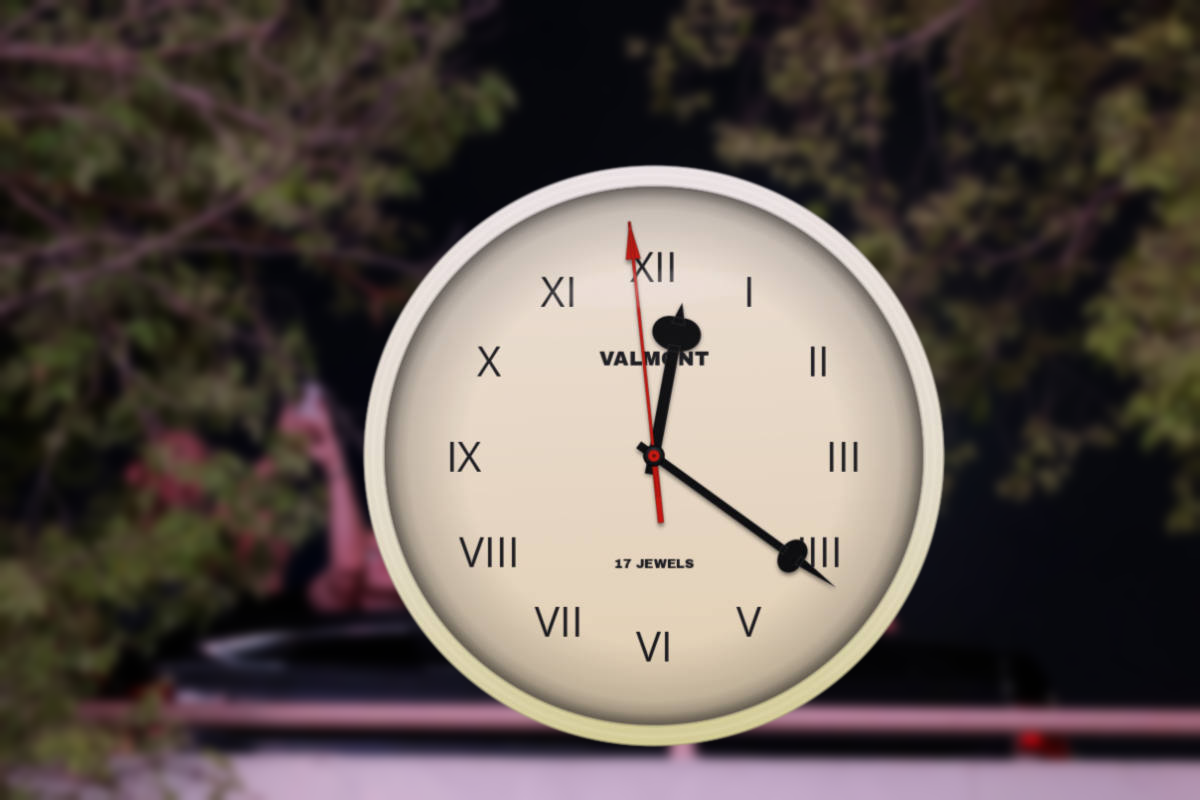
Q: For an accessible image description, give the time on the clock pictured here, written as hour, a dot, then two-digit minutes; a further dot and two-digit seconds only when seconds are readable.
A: 12.20.59
